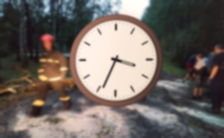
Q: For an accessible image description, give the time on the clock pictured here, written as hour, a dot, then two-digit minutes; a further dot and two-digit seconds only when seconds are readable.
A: 3.34
